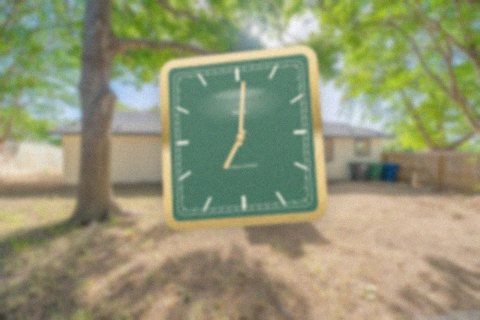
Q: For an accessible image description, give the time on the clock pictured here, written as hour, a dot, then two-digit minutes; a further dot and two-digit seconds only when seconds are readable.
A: 7.01
